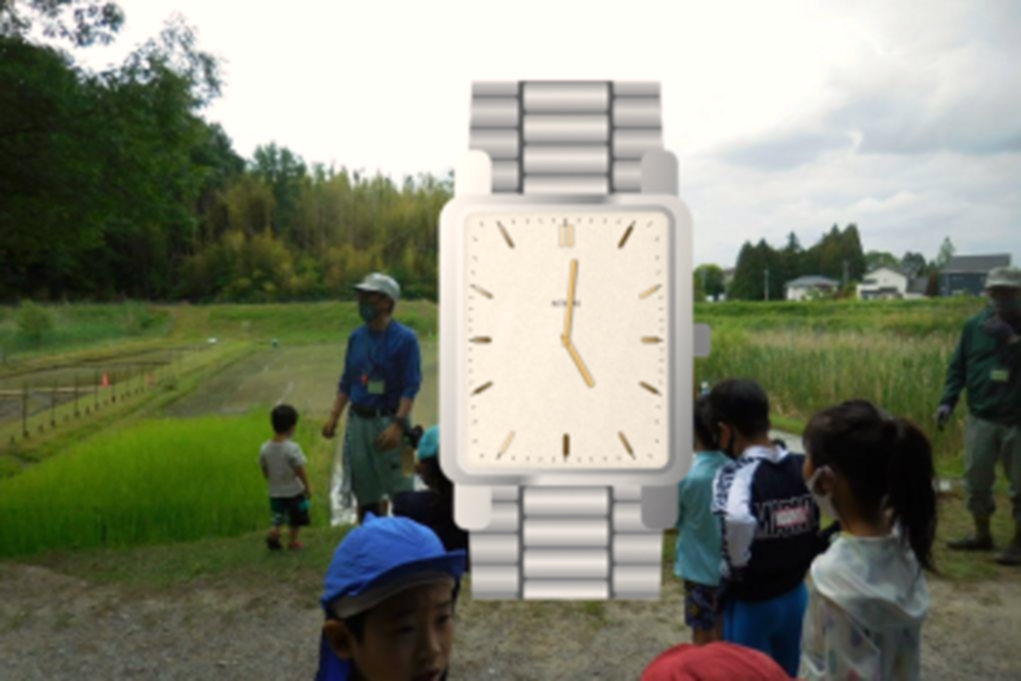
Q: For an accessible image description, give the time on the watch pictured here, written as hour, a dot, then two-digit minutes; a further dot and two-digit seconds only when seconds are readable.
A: 5.01
